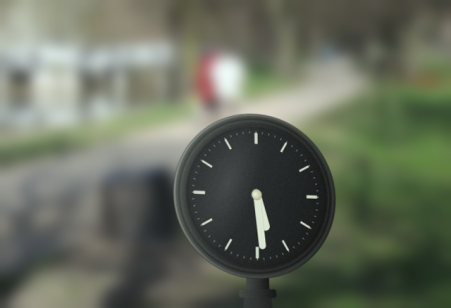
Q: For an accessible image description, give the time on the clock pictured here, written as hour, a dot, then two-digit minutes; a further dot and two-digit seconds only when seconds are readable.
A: 5.29
